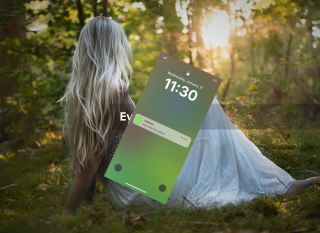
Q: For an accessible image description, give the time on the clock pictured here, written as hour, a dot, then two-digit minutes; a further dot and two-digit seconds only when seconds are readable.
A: 11.30
